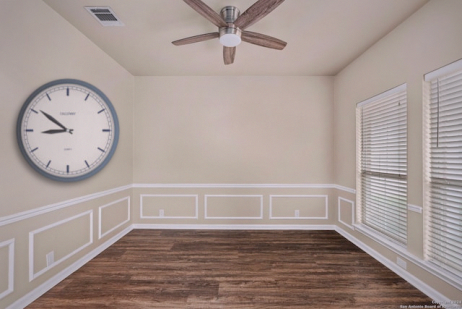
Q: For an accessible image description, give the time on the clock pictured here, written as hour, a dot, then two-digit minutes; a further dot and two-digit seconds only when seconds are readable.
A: 8.51
